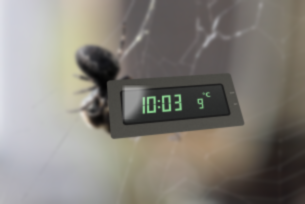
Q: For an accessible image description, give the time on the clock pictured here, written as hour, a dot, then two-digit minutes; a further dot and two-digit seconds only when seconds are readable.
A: 10.03
